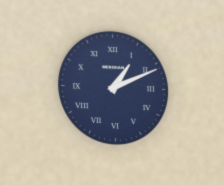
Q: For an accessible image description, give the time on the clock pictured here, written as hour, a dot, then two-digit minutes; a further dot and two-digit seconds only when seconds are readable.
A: 1.11
